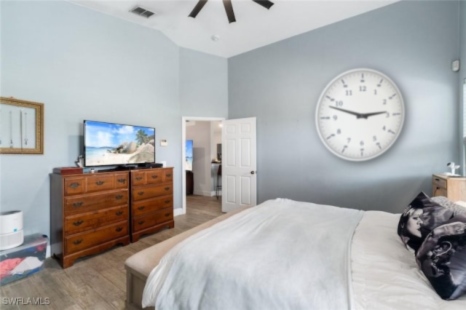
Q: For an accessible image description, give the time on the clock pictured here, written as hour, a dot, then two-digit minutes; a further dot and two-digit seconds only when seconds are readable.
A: 2.48
